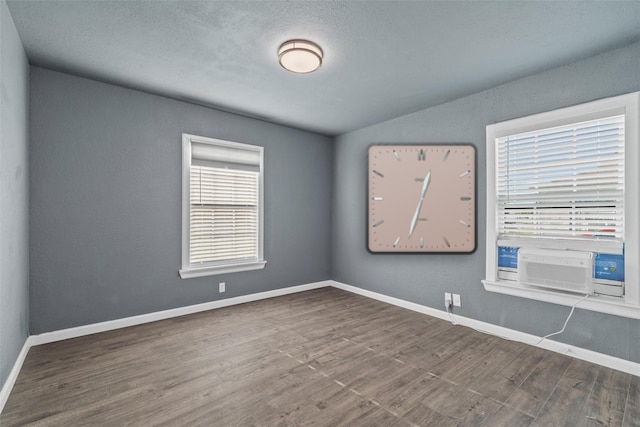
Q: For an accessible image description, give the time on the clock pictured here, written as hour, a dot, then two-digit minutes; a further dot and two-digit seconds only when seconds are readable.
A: 12.33
